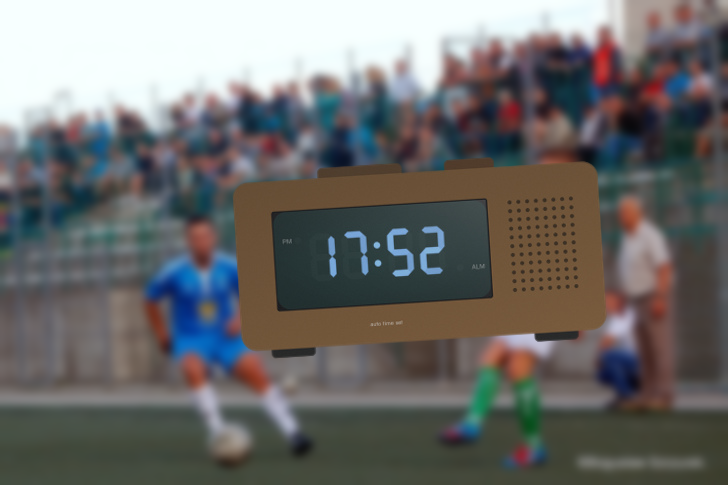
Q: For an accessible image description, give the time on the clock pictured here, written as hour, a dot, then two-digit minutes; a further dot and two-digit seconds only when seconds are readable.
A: 17.52
